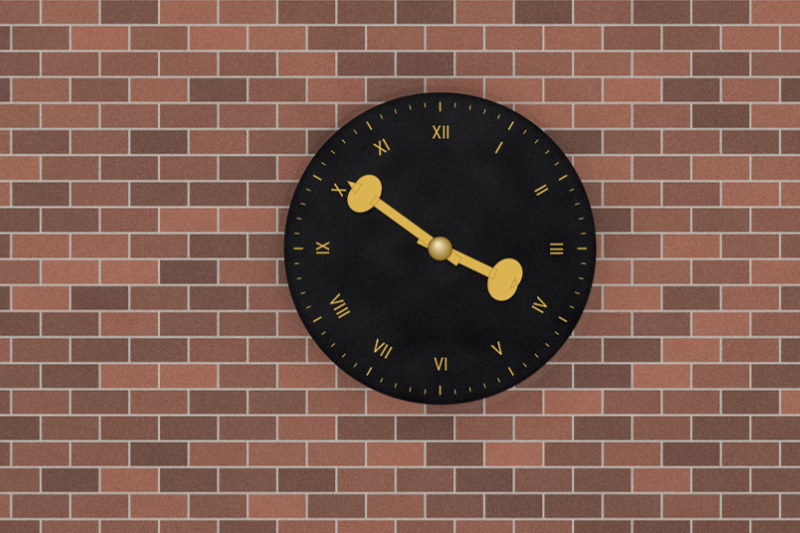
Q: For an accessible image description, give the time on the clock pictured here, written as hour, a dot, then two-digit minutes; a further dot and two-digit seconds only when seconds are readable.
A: 3.51
